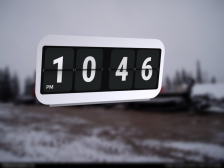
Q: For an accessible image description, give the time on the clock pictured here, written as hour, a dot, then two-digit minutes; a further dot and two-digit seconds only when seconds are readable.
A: 10.46
